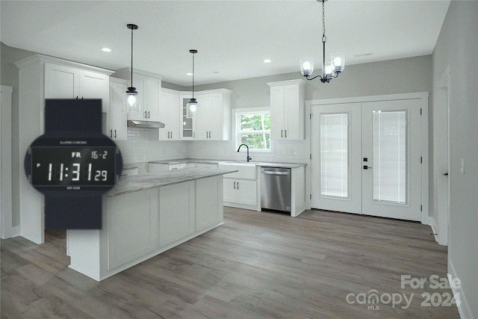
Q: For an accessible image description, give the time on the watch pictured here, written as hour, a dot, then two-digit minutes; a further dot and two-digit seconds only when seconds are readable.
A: 11.31.29
